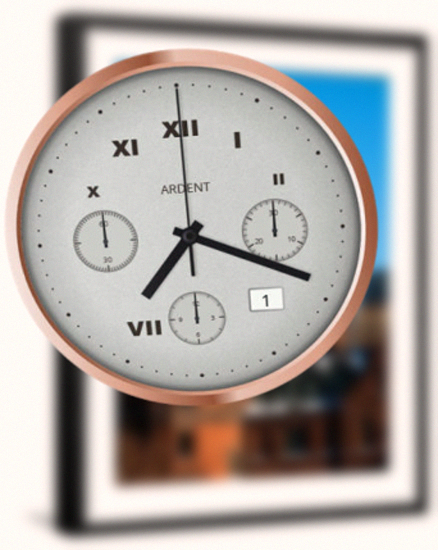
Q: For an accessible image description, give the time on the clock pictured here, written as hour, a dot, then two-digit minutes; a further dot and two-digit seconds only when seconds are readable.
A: 7.19
